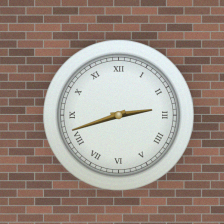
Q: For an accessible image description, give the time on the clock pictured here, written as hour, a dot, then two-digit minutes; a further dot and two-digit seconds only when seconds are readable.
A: 2.42
